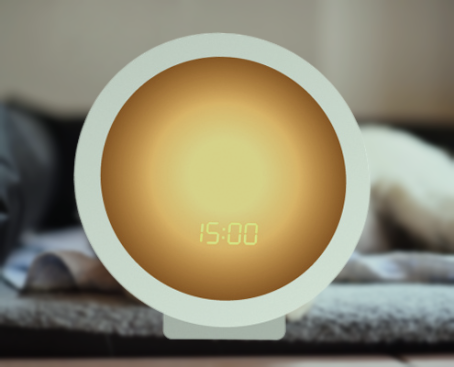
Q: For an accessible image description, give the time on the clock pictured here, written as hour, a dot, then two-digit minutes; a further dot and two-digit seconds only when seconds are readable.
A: 15.00
